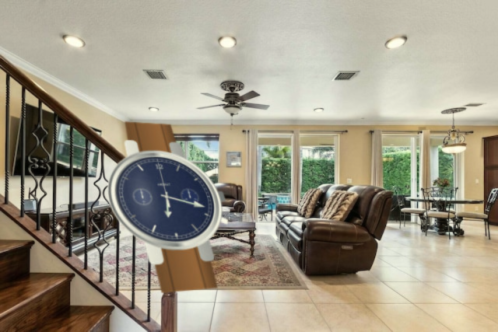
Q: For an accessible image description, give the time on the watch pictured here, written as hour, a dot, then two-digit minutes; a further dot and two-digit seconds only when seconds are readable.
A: 6.18
